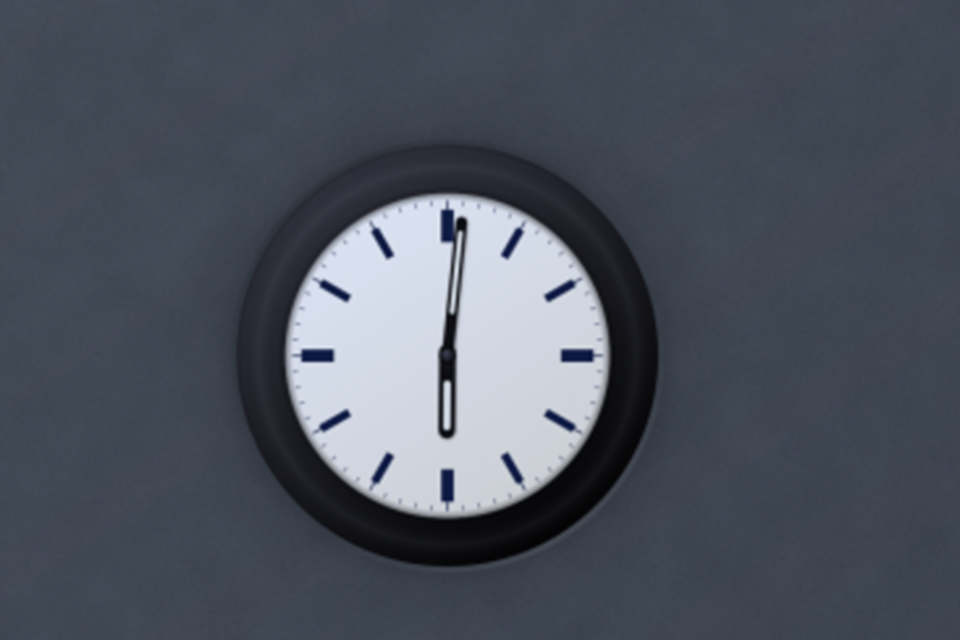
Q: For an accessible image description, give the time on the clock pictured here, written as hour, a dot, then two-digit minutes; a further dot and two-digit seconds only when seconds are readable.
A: 6.01
